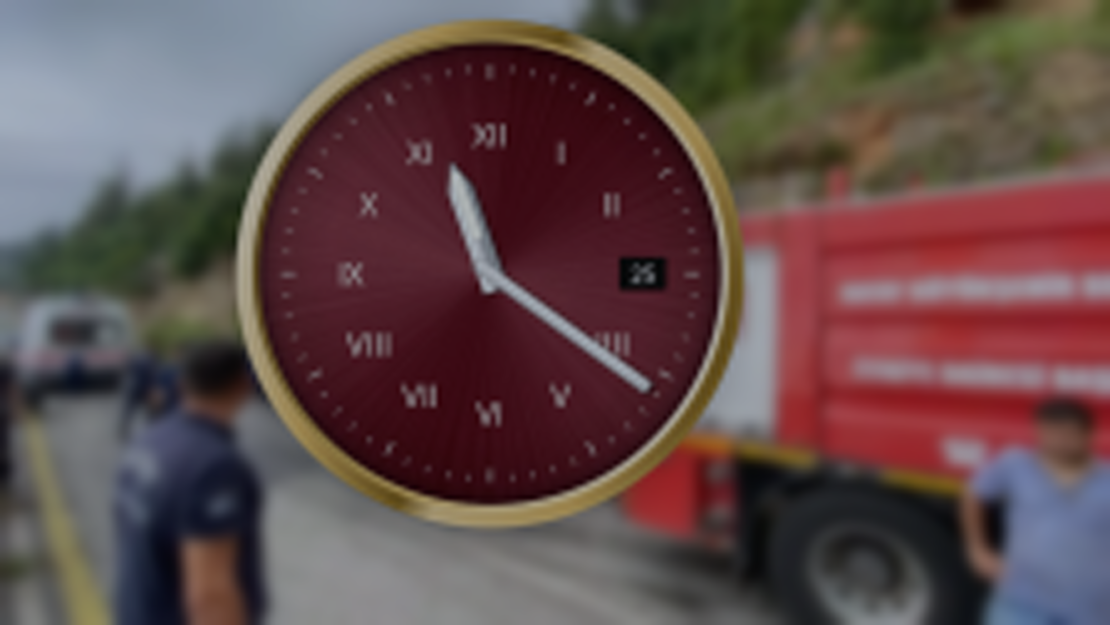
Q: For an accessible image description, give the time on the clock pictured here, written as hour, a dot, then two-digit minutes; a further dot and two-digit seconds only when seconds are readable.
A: 11.21
